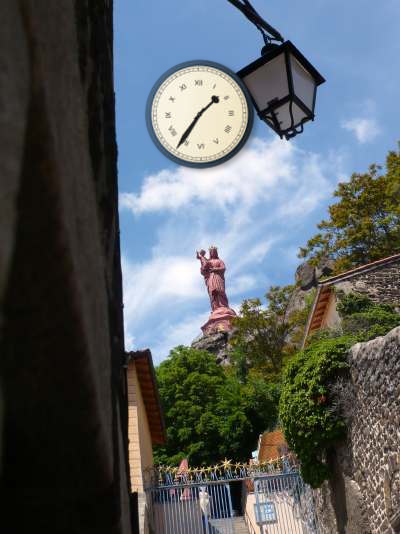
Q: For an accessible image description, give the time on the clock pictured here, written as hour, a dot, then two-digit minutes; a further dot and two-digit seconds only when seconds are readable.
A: 1.36
